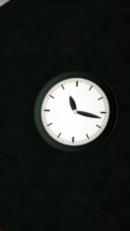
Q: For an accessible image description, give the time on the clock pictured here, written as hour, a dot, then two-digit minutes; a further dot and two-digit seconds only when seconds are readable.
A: 11.17
